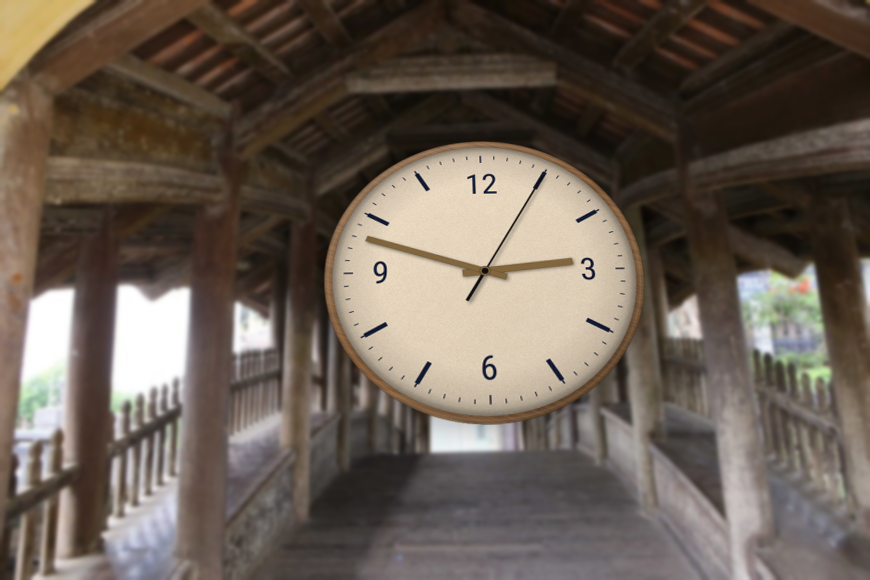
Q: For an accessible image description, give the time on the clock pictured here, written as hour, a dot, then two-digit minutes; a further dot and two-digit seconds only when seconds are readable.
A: 2.48.05
